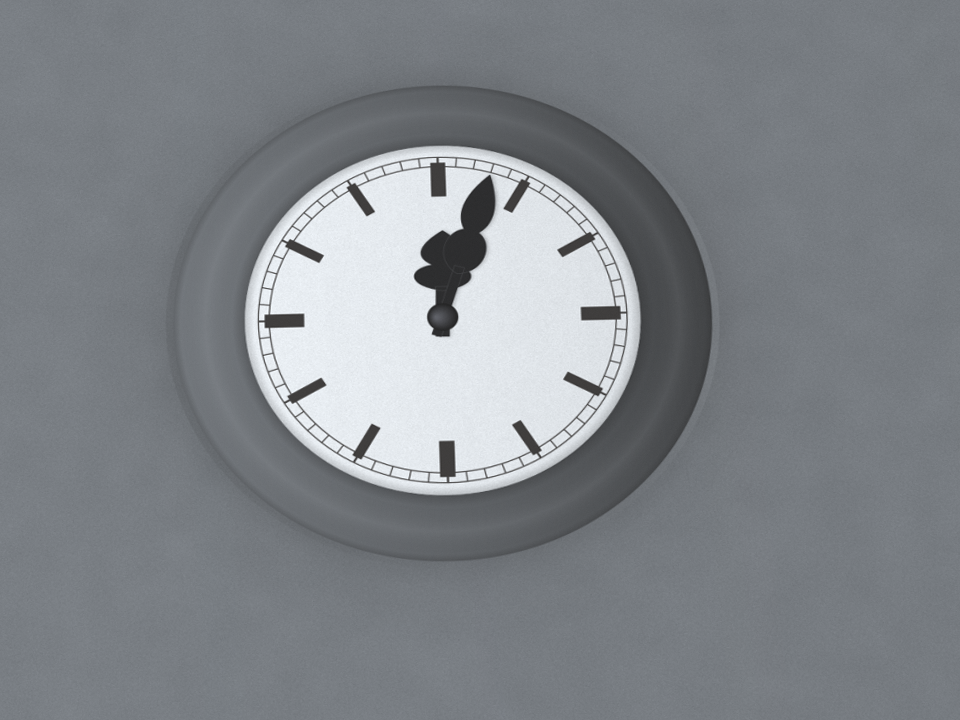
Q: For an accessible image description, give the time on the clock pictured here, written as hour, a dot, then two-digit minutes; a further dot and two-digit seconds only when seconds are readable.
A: 12.03
